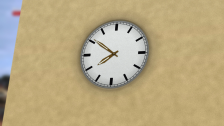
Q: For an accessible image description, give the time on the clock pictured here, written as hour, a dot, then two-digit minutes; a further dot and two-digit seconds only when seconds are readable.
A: 7.51
